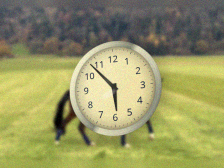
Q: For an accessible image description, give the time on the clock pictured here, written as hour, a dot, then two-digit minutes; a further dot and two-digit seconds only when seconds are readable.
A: 5.53
